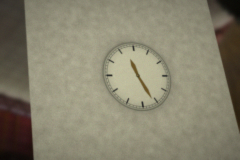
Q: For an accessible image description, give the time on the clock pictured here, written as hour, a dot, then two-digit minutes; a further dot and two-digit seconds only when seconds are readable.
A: 11.26
